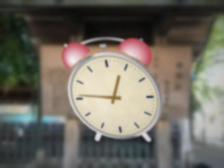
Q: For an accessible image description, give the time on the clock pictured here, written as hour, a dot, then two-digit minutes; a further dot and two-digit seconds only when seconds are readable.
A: 12.46
